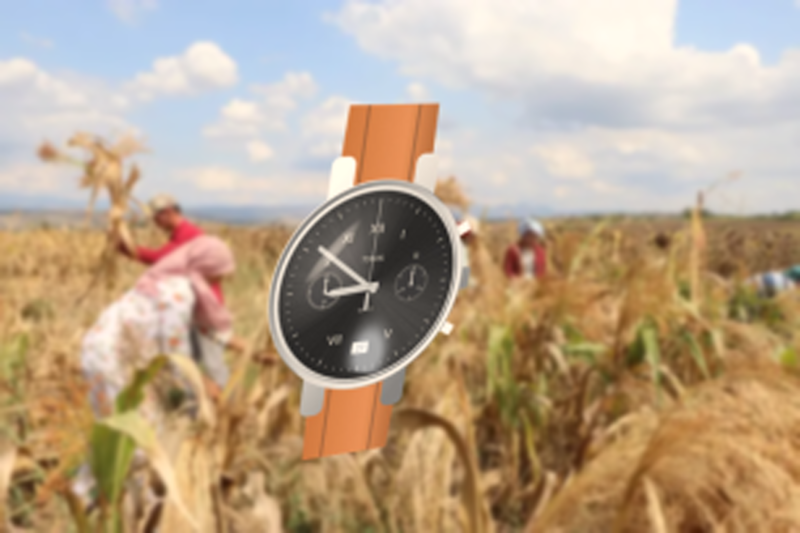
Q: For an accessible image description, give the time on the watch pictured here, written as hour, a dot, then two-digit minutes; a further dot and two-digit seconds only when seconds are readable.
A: 8.51
